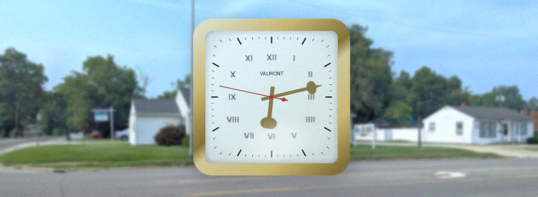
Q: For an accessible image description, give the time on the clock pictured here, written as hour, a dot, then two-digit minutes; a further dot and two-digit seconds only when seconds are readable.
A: 6.12.47
